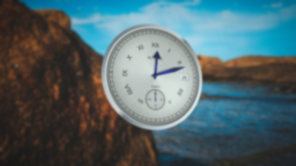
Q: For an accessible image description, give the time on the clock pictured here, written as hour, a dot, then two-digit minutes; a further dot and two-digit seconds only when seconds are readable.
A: 12.12
